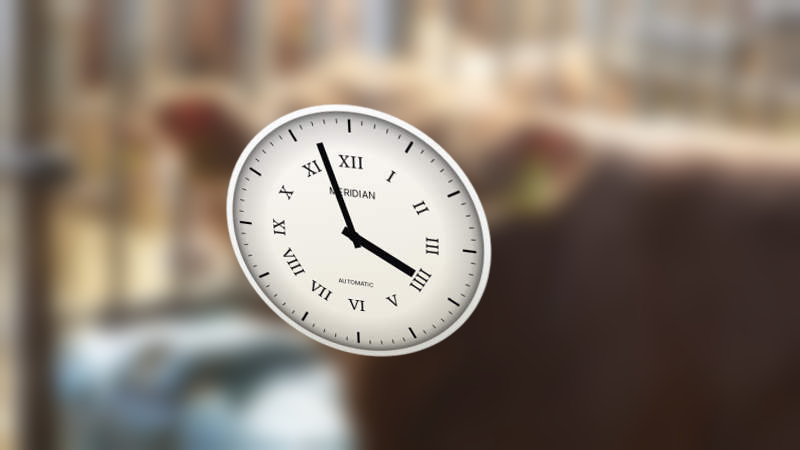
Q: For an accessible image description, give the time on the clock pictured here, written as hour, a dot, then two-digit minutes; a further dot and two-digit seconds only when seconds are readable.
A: 3.57
